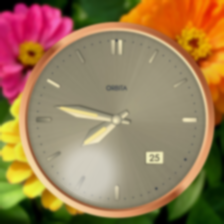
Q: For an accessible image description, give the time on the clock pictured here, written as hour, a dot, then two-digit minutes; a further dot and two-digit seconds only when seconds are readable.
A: 7.47
